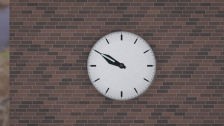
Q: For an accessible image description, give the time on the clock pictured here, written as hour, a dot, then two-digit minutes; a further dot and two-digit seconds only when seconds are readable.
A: 9.50
